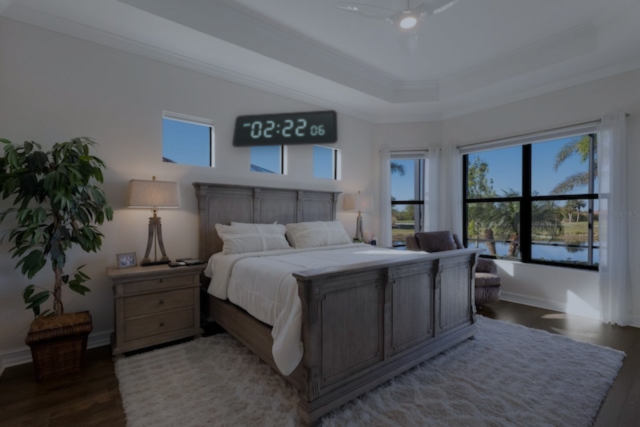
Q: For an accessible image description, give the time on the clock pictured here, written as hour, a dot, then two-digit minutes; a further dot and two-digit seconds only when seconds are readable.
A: 2.22
